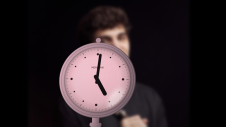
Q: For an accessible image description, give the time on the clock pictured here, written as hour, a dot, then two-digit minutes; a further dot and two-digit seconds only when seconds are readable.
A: 5.01
